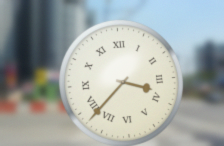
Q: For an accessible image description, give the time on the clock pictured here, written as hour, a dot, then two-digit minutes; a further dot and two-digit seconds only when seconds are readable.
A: 3.38
